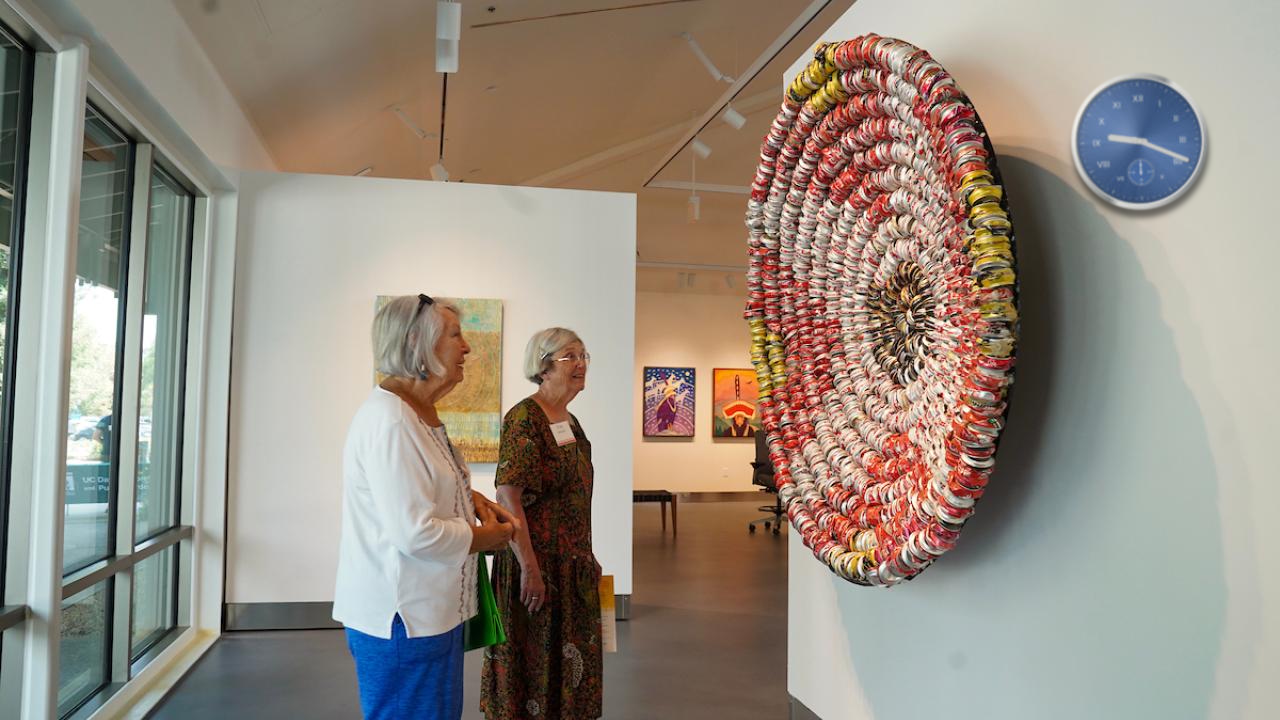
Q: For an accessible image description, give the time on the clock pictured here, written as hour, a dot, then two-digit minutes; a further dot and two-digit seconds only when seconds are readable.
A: 9.19
